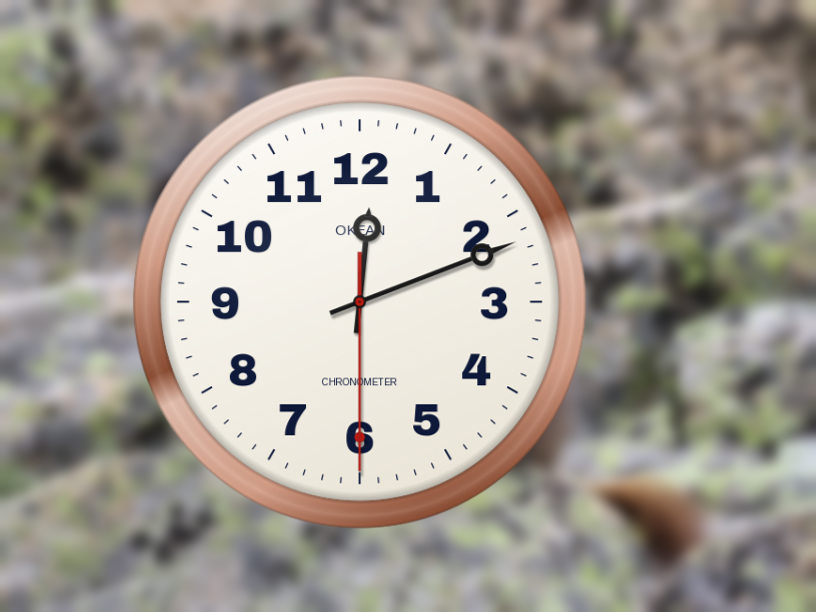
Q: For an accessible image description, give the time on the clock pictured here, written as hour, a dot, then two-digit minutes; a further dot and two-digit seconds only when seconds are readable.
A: 12.11.30
